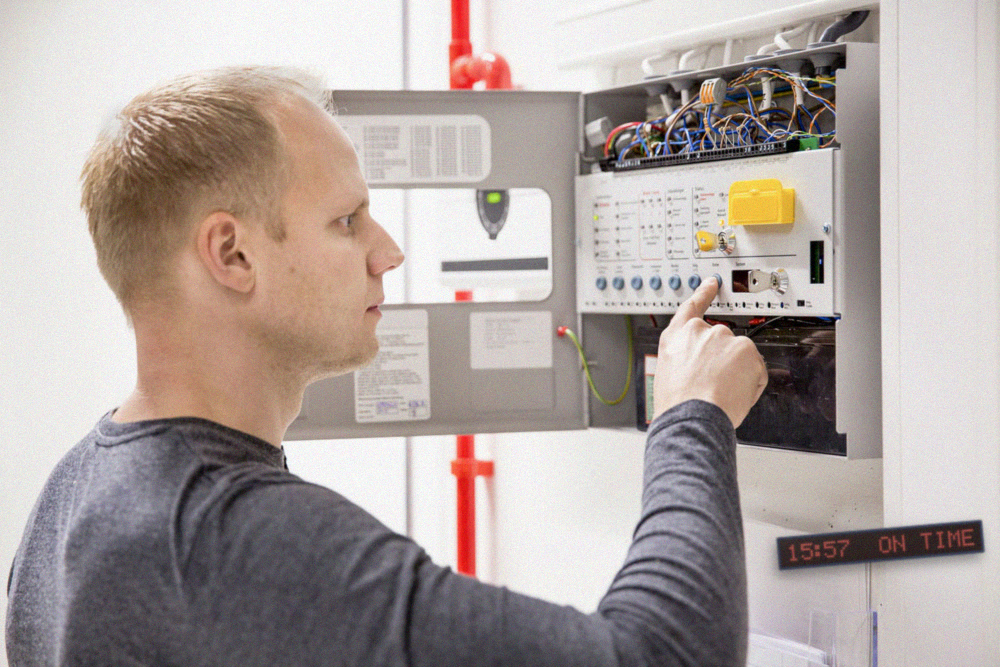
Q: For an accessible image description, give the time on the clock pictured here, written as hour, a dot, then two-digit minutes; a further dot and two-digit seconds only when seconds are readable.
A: 15.57
